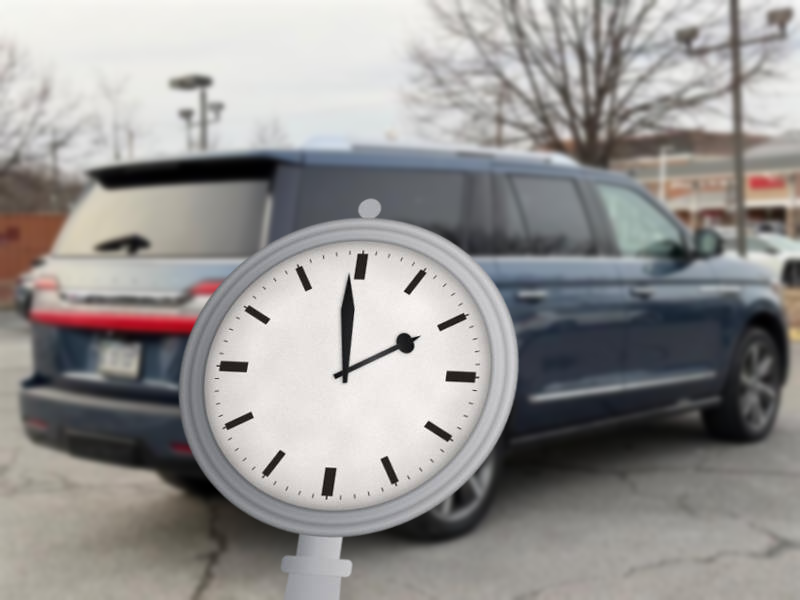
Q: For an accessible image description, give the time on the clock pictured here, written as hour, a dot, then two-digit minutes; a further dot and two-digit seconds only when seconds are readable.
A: 1.59
